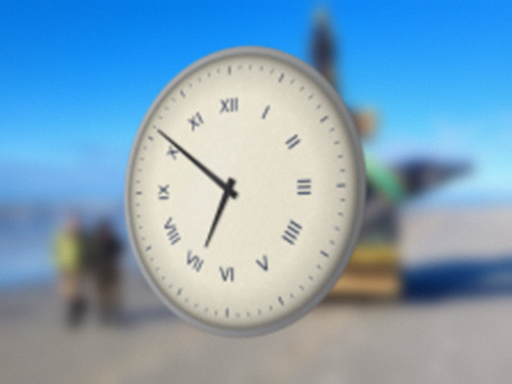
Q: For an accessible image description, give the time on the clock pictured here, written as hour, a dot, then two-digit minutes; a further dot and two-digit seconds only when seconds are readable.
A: 6.51
